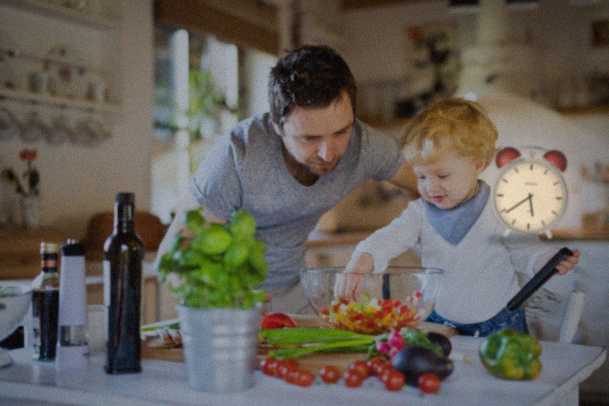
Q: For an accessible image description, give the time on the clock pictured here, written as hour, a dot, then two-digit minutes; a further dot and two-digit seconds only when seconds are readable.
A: 5.39
